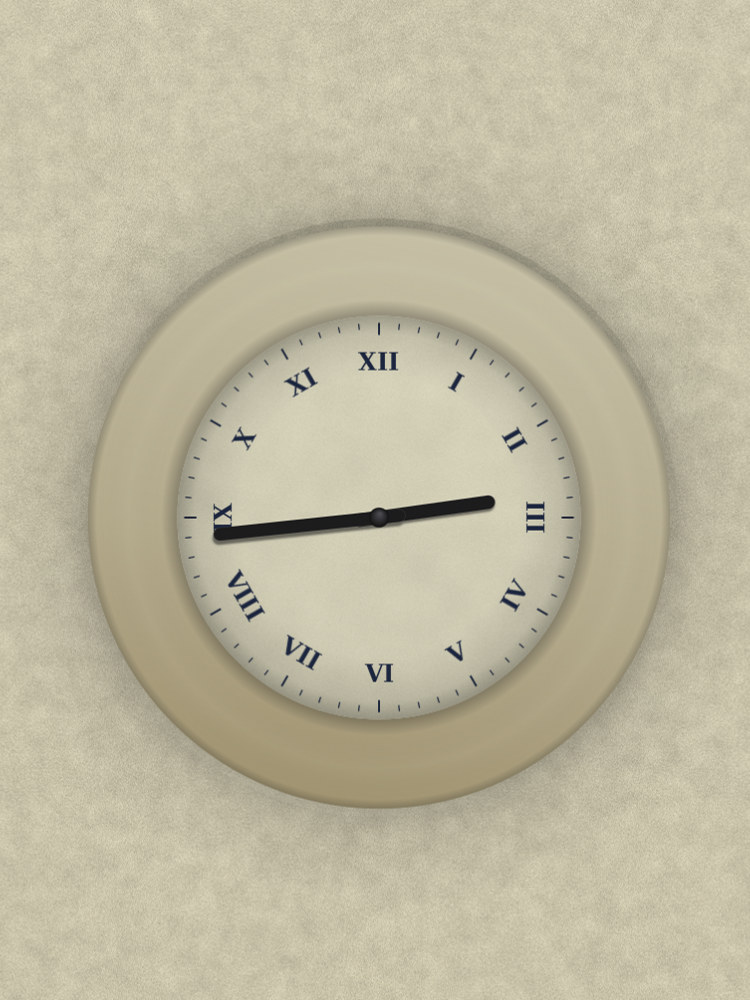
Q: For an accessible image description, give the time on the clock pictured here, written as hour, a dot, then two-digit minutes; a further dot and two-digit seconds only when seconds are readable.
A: 2.44
